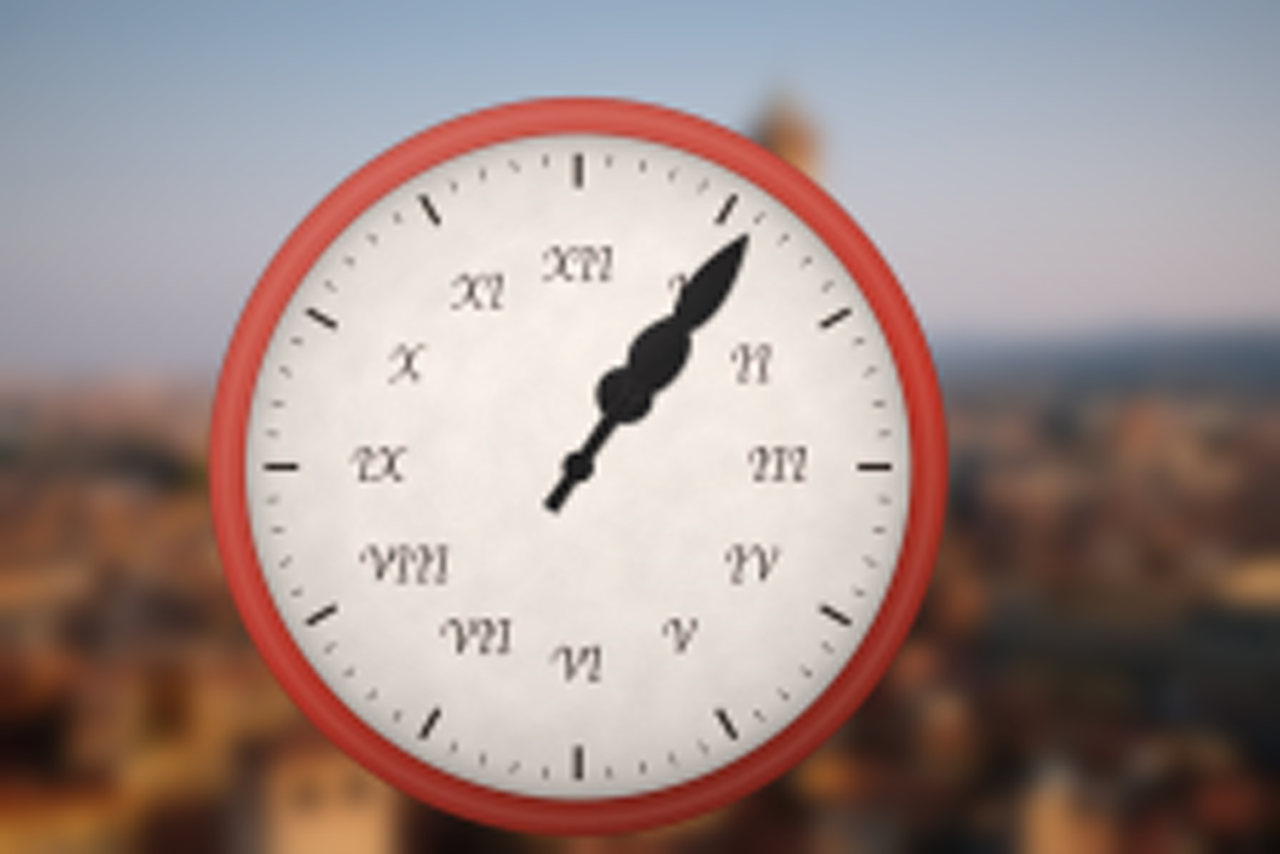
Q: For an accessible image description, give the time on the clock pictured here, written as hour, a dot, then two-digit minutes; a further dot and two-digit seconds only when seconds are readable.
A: 1.06
